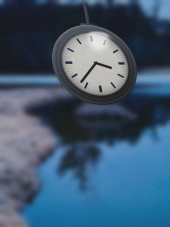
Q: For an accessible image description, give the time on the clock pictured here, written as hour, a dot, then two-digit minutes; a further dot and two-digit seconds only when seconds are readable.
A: 3.37
